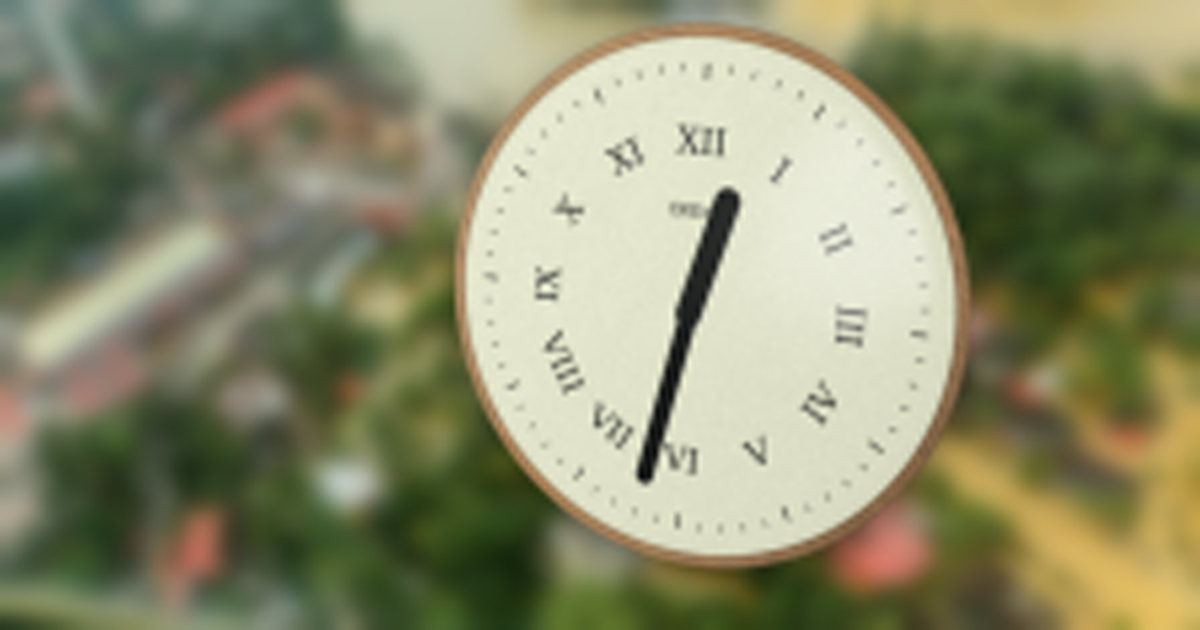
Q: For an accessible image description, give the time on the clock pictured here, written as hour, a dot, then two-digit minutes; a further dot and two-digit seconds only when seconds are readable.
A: 12.32
